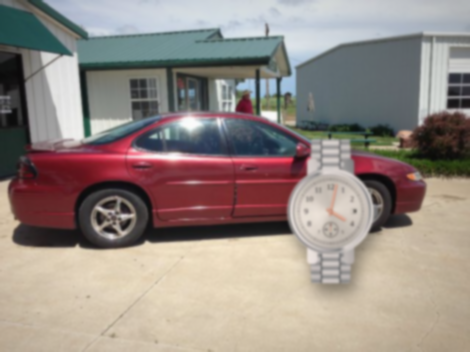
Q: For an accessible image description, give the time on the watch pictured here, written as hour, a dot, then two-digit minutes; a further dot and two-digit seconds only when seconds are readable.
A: 4.02
